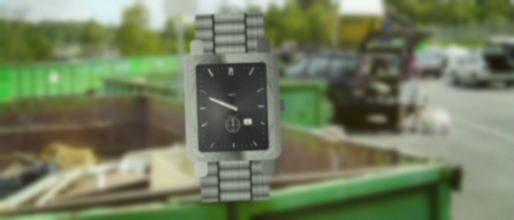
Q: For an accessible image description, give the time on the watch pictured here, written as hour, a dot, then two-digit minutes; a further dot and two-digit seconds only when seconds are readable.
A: 9.49
